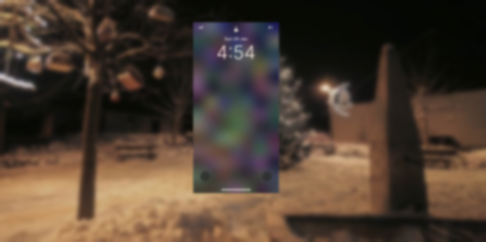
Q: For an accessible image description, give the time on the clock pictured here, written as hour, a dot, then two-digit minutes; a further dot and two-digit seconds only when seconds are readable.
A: 4.54
